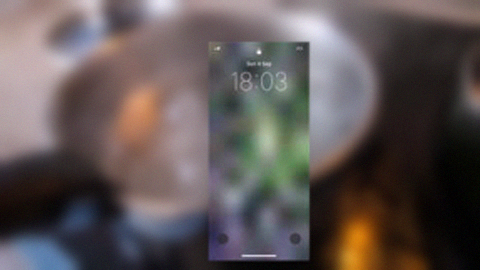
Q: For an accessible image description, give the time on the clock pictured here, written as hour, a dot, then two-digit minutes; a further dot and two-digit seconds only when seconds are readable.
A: 18.03
